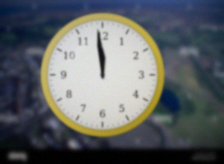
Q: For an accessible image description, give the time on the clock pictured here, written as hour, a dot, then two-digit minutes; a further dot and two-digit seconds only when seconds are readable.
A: 11.59
